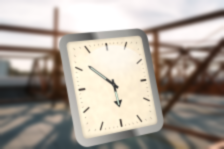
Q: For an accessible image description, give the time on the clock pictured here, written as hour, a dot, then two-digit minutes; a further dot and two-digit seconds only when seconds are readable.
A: 5.52
